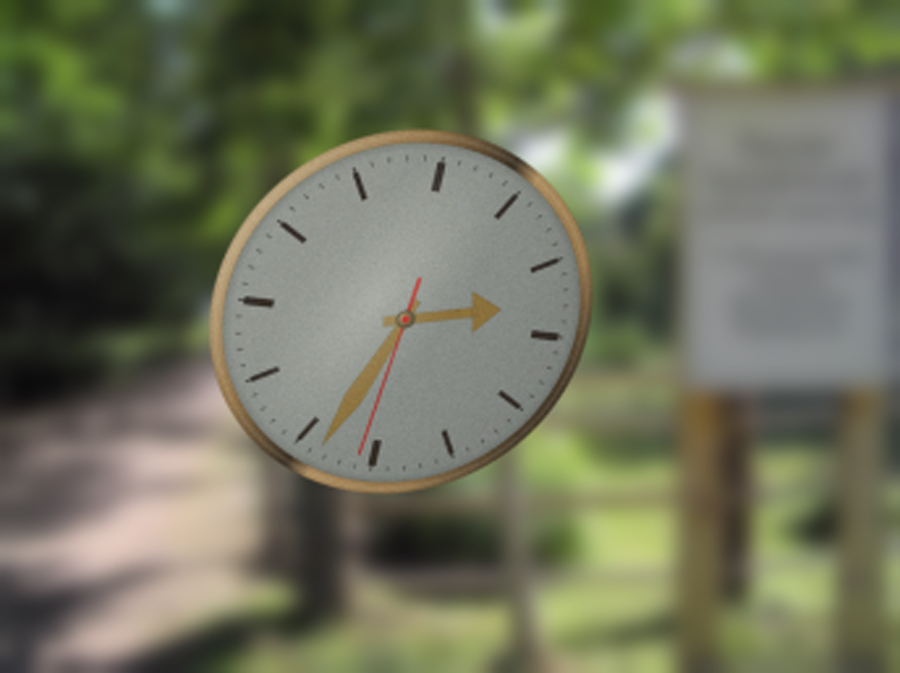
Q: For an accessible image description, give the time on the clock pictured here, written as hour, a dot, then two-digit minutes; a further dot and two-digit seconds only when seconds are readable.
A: 2.33.31
